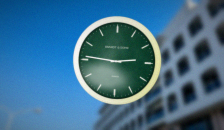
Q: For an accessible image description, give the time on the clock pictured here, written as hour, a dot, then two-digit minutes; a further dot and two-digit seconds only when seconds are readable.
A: 2.46
